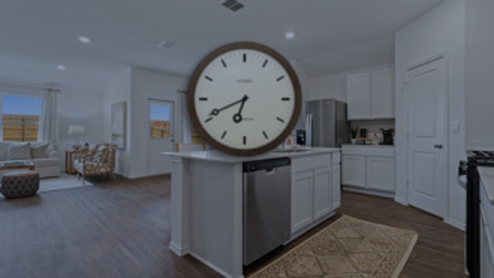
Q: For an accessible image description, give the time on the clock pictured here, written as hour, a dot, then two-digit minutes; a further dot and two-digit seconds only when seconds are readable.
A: 6.41
